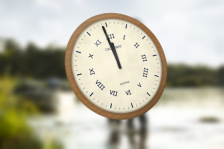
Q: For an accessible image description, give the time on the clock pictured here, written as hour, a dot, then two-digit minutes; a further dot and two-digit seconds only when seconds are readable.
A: 11.59
